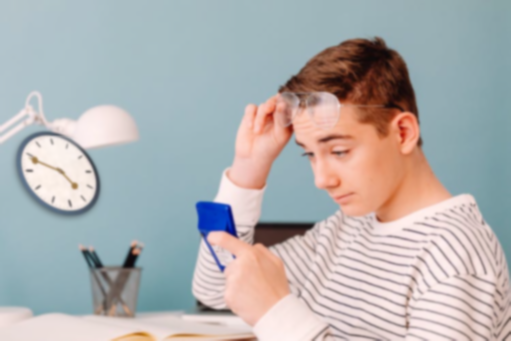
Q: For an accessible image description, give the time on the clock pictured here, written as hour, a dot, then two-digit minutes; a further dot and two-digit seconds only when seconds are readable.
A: 4.49
